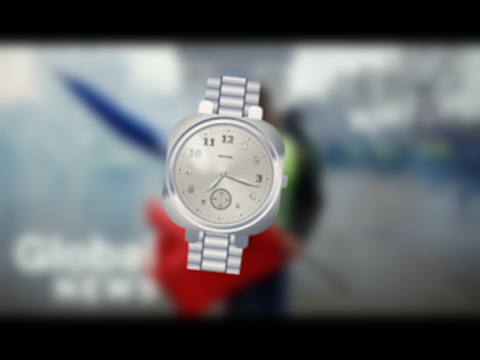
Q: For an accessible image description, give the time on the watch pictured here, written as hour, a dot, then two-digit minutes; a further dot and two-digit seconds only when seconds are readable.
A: 7.17
